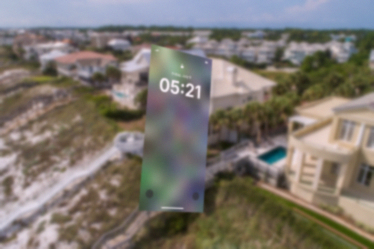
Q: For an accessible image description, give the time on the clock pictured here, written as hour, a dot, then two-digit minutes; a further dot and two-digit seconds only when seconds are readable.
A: 5.21
